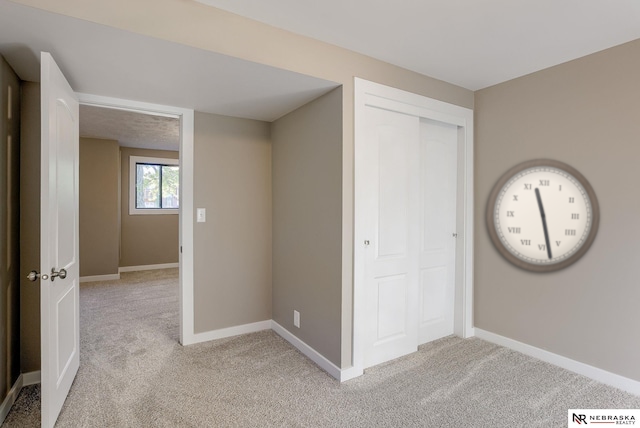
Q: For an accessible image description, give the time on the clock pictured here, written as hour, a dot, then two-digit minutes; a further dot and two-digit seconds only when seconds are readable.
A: 11.28
